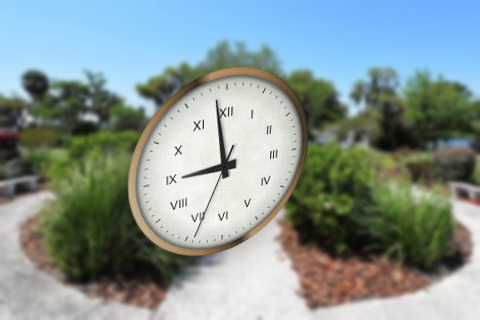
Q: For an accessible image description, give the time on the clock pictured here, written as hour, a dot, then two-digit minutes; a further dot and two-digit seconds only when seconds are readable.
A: 8.58.34
